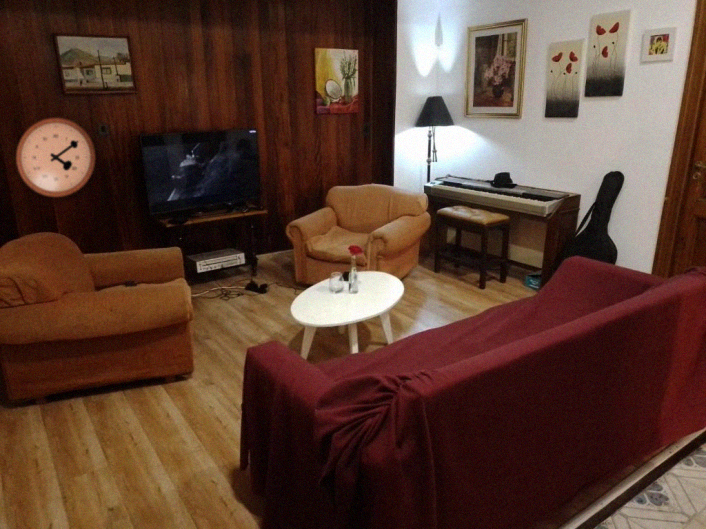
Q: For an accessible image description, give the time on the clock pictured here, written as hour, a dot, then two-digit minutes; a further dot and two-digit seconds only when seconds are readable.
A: 4.09
